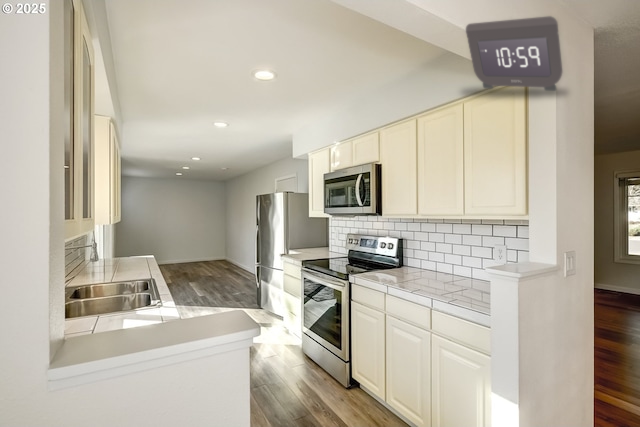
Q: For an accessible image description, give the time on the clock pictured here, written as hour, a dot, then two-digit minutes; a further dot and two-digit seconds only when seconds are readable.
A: 10.59
